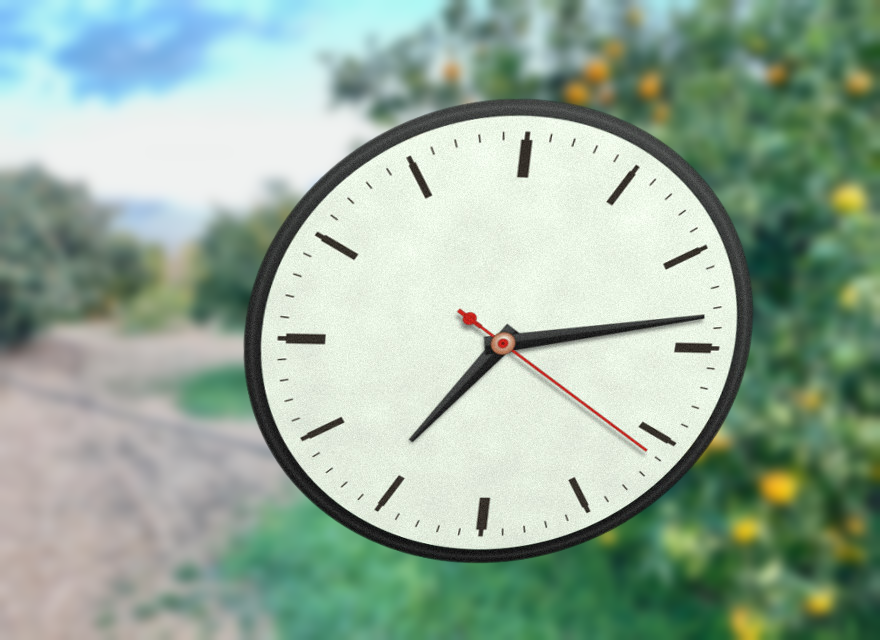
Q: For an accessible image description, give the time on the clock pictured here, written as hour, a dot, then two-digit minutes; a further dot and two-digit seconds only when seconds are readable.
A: 7.13.21
